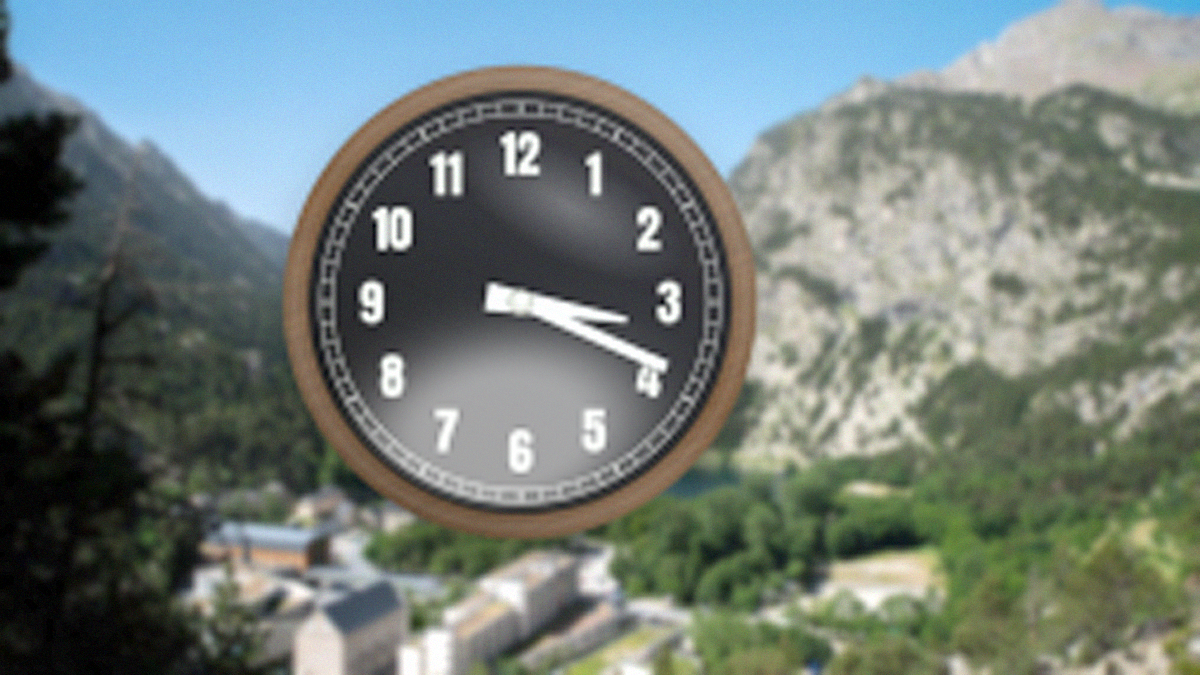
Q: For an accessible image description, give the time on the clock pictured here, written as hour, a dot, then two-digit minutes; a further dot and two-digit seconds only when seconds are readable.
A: 3.19
